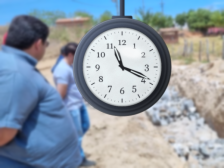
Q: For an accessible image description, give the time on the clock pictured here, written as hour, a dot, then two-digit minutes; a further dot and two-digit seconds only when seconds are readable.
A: 11.19
